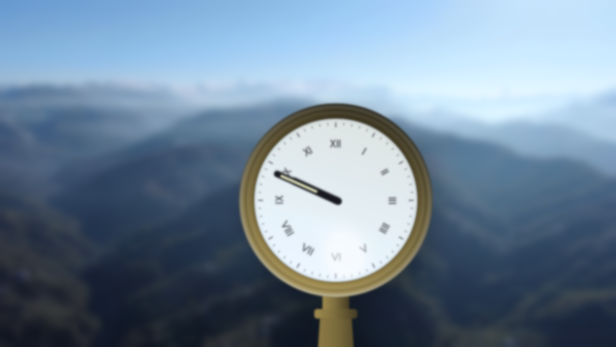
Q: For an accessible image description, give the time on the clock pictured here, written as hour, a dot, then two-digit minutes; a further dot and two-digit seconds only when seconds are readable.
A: 9.49
